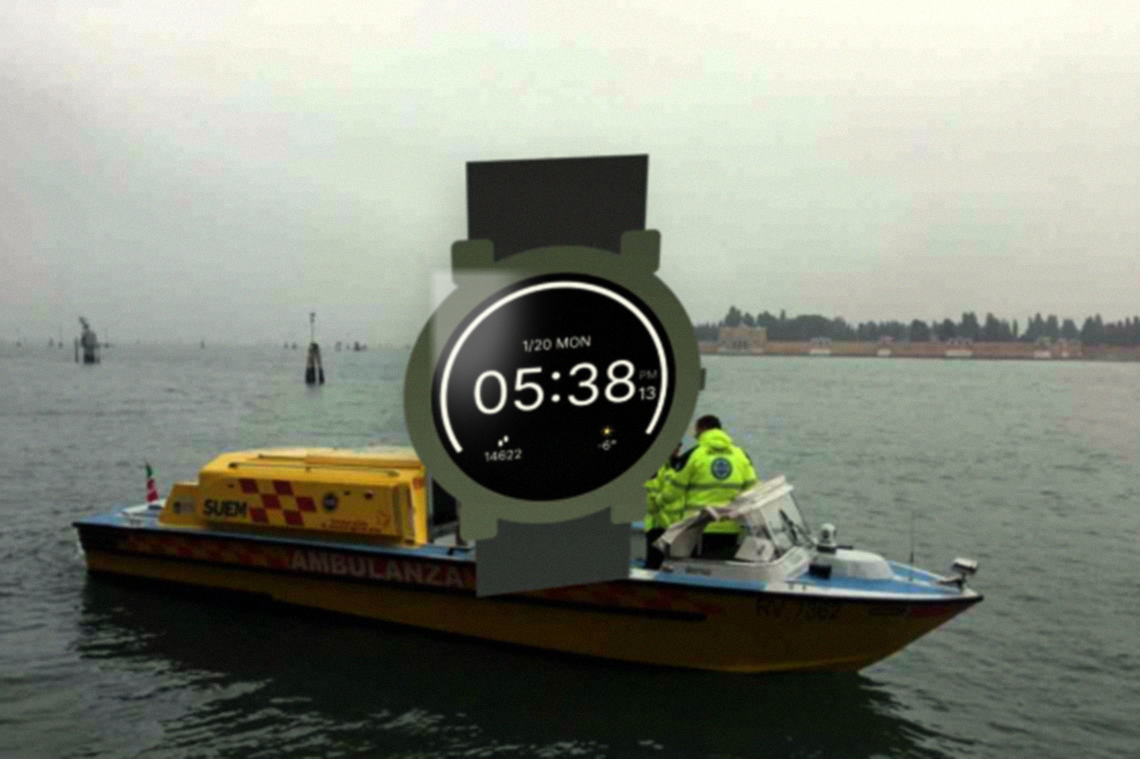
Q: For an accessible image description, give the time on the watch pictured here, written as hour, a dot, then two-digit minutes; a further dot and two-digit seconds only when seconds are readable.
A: 5.38.13
